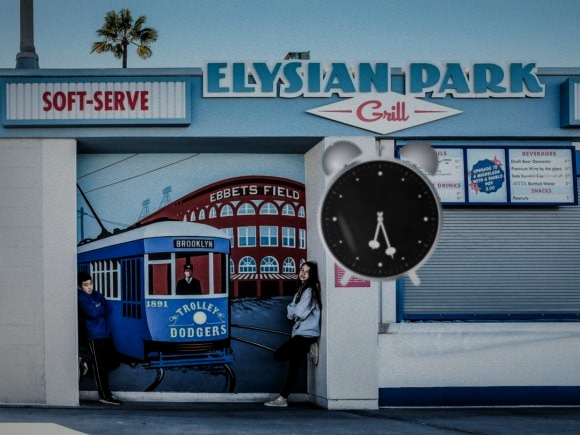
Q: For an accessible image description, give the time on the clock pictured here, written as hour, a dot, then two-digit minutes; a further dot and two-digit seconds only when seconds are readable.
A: 6.27
